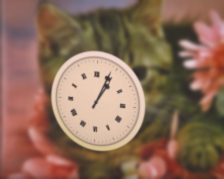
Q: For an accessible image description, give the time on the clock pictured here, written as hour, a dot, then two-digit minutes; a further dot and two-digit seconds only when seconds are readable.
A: 1.04
